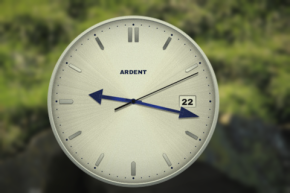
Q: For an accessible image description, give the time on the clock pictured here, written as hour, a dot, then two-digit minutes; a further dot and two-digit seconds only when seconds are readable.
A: 9.17.11
